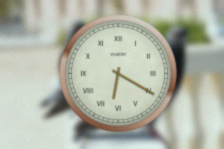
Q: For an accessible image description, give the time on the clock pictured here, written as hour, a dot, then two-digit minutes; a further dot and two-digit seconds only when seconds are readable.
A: 6.20
